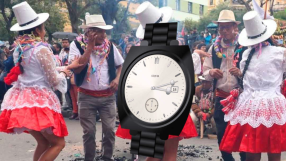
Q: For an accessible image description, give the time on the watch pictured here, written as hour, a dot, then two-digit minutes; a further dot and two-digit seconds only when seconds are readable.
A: 3.12
